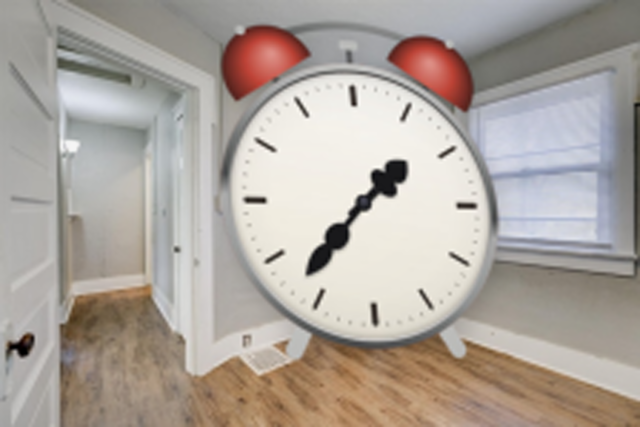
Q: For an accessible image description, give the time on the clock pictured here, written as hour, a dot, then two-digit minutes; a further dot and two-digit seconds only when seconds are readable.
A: 1.37
